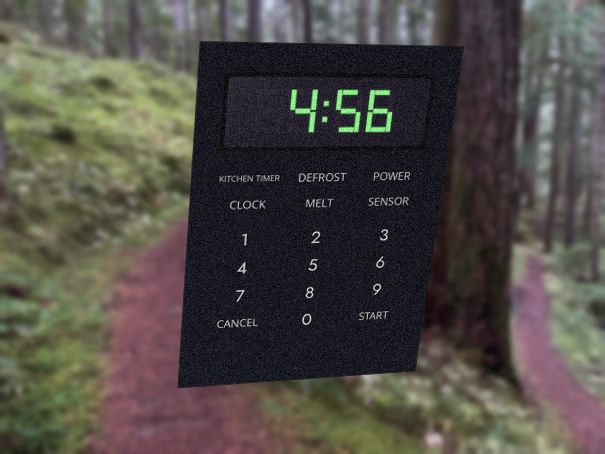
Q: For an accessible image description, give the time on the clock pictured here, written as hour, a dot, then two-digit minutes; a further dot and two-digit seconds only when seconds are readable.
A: 4.56
